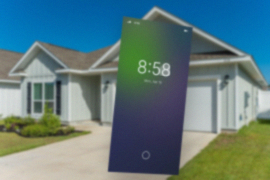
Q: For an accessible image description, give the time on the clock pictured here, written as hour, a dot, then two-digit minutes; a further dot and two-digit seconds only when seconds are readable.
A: 8.58
